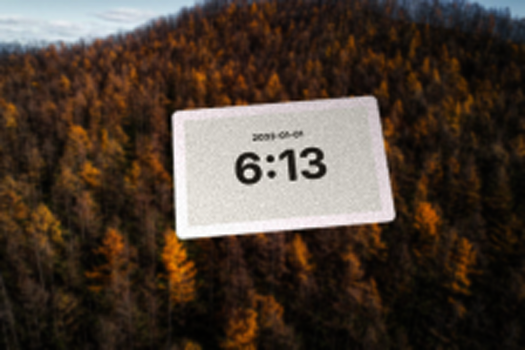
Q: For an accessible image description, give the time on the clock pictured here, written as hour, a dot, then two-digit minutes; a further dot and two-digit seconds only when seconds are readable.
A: 6.13
